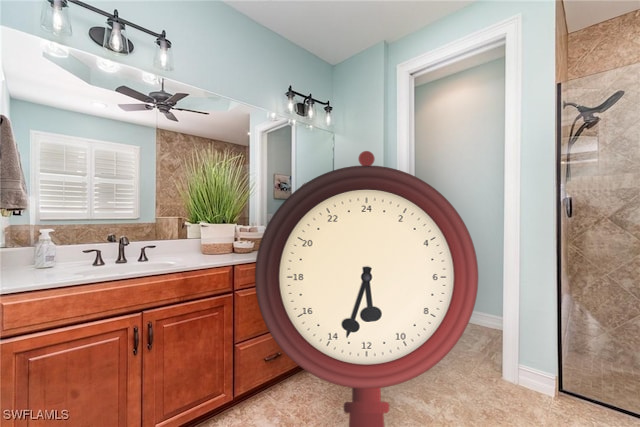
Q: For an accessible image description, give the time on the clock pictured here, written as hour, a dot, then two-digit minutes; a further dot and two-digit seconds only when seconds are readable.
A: 11.33
